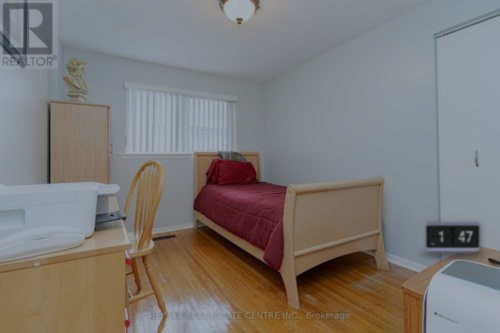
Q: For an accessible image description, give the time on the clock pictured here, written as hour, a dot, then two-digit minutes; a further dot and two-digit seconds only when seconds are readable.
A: 1.47
